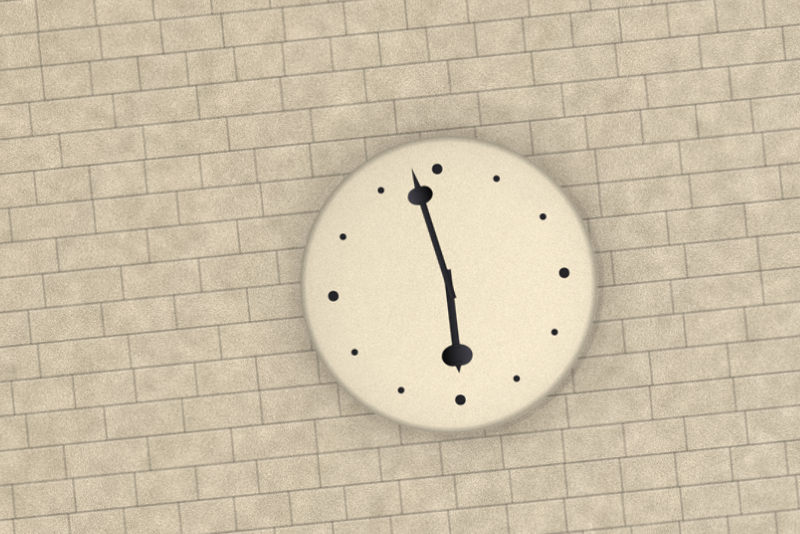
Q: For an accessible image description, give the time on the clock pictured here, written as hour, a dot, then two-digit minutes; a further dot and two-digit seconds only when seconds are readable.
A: 5.58
